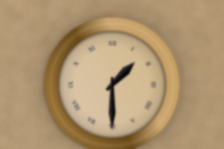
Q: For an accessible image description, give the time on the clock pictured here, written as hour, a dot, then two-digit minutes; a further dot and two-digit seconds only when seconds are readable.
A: 1.30
